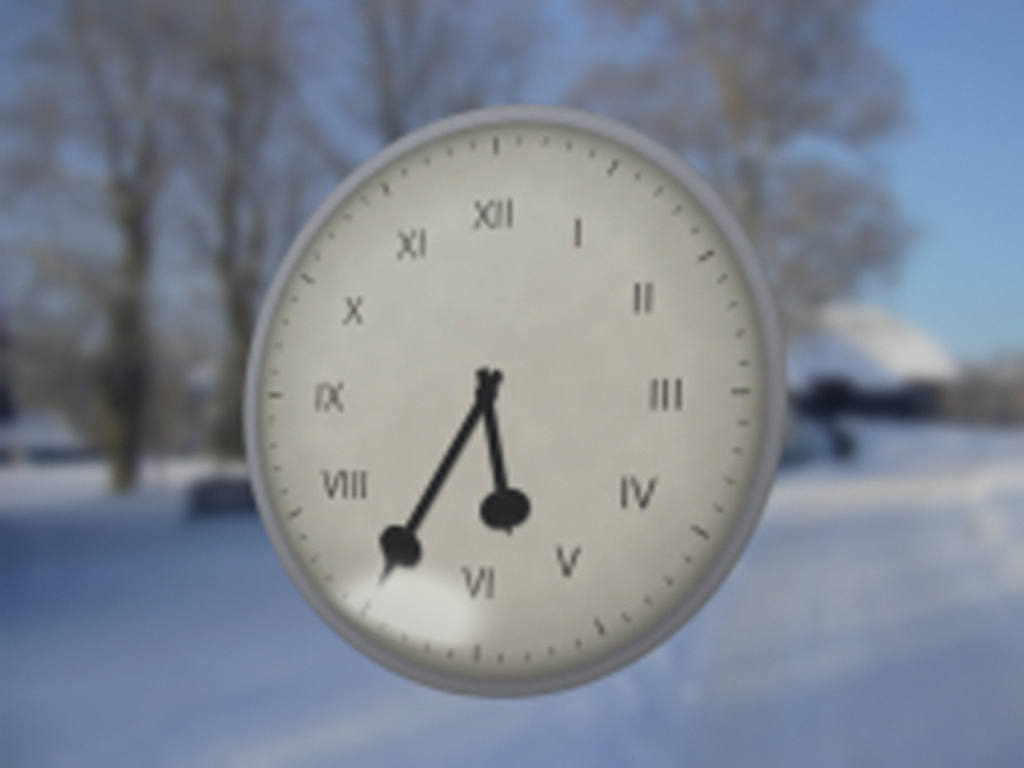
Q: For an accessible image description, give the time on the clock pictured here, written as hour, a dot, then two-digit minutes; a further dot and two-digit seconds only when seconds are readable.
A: 5.35
